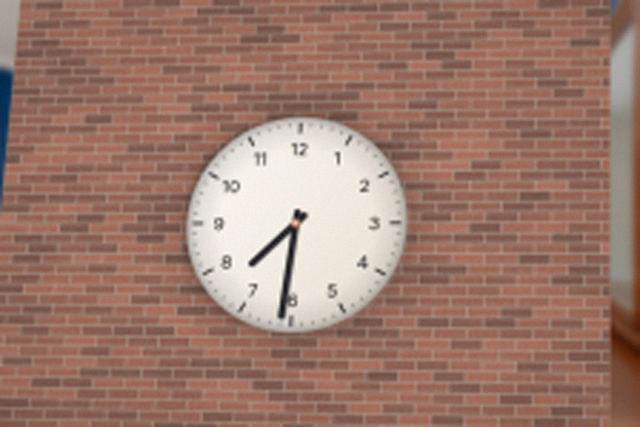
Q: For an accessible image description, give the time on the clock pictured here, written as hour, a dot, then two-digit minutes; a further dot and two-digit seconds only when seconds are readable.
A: 7.31
